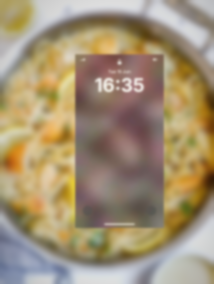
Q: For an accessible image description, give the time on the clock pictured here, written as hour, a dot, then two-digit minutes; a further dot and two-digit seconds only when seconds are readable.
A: 16.35
